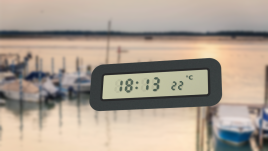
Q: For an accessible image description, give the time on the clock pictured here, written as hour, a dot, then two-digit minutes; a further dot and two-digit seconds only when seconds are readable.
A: 18.13
